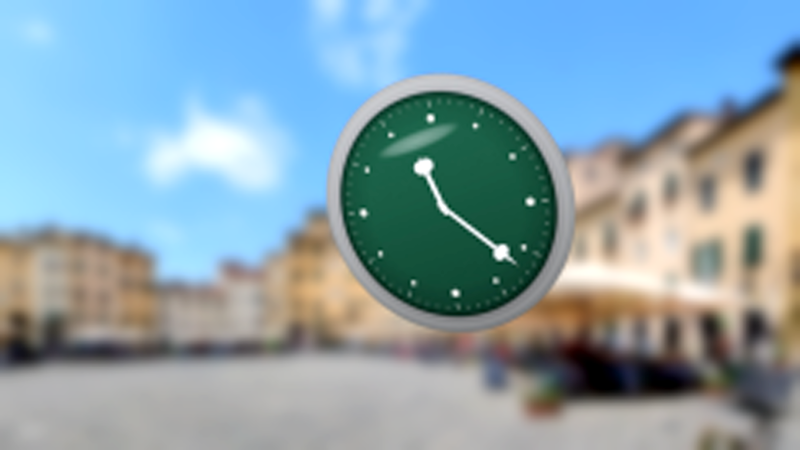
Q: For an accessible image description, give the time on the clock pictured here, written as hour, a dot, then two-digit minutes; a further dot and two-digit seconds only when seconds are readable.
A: 11.22
